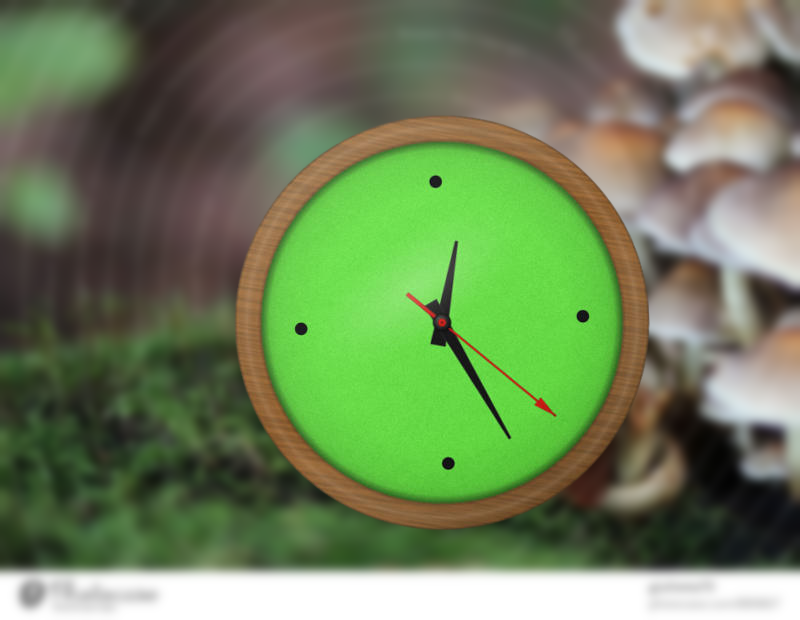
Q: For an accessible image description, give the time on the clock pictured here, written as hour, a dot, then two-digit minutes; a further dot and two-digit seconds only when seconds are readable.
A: 12.25.22
